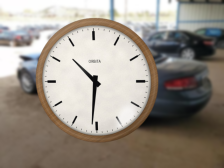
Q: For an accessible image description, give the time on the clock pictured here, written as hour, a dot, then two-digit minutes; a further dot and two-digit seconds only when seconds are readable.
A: 10.31
